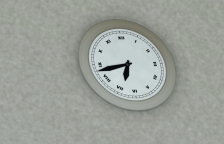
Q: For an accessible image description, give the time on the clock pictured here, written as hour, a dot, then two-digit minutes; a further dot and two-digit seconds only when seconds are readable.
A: 6.43
